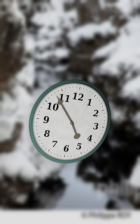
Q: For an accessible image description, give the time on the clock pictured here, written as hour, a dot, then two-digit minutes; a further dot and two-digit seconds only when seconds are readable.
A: 4.53
